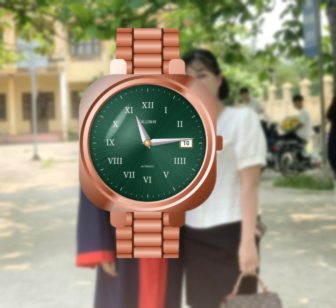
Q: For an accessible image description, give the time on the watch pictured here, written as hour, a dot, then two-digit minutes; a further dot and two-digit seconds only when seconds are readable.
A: 11.14
